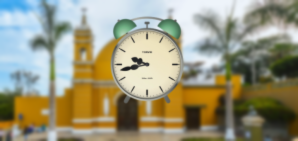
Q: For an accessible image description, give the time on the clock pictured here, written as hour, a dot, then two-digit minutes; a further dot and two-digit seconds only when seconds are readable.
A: 9.43
